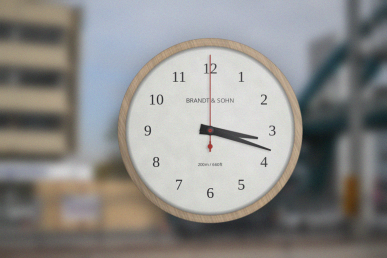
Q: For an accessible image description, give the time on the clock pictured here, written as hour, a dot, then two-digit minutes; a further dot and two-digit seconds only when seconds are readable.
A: 3.18.00
